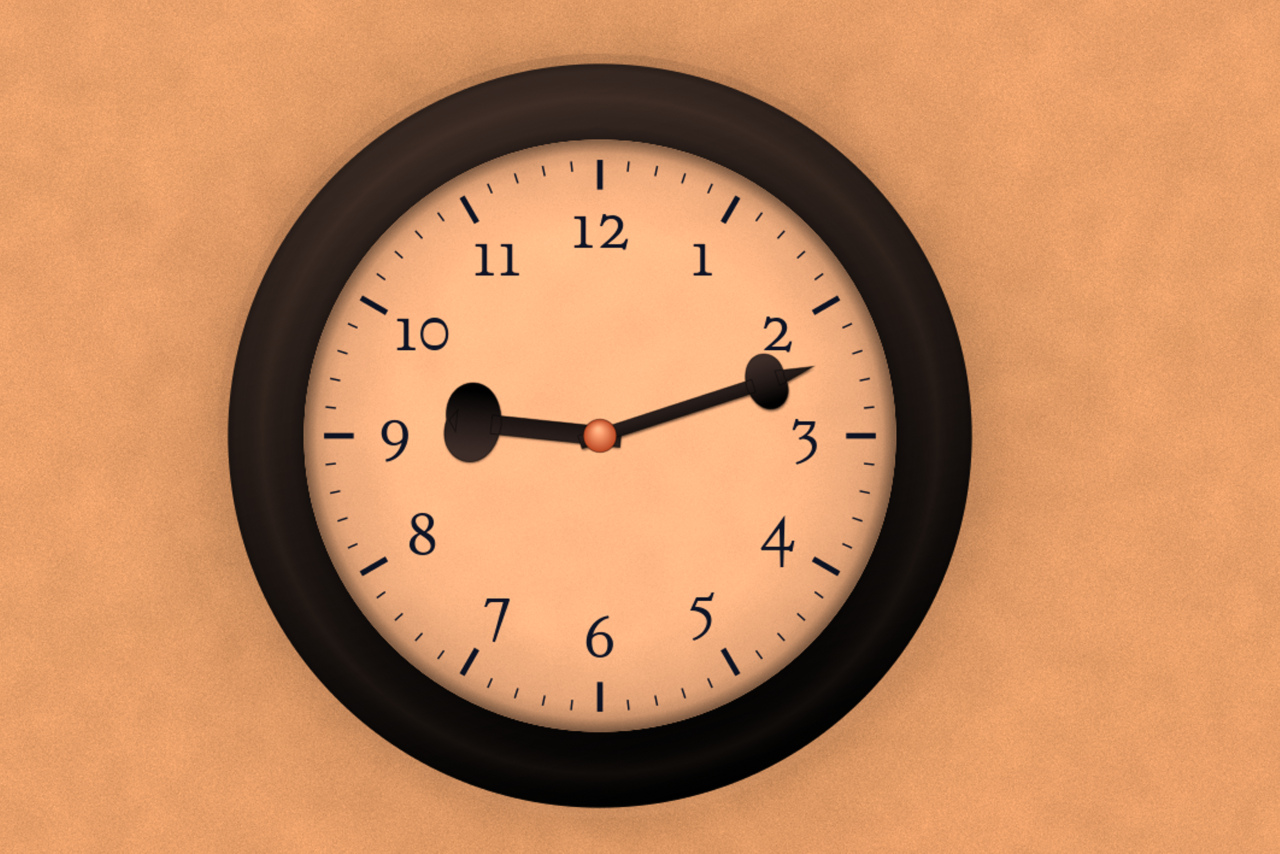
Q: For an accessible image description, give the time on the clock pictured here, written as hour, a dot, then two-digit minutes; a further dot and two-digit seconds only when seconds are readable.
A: 9.12
